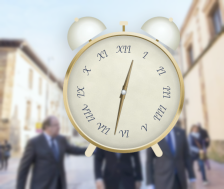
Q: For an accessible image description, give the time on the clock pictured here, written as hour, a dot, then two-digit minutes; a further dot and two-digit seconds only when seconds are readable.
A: 12.32
